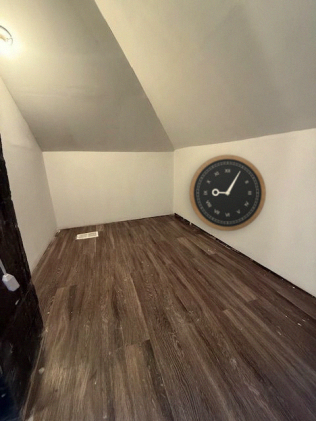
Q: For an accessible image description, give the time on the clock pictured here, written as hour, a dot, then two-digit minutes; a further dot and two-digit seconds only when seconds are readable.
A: 9.05
